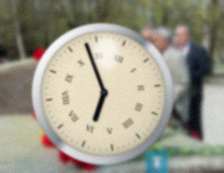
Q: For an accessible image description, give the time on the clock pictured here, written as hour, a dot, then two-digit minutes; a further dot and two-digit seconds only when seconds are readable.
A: 5.53
